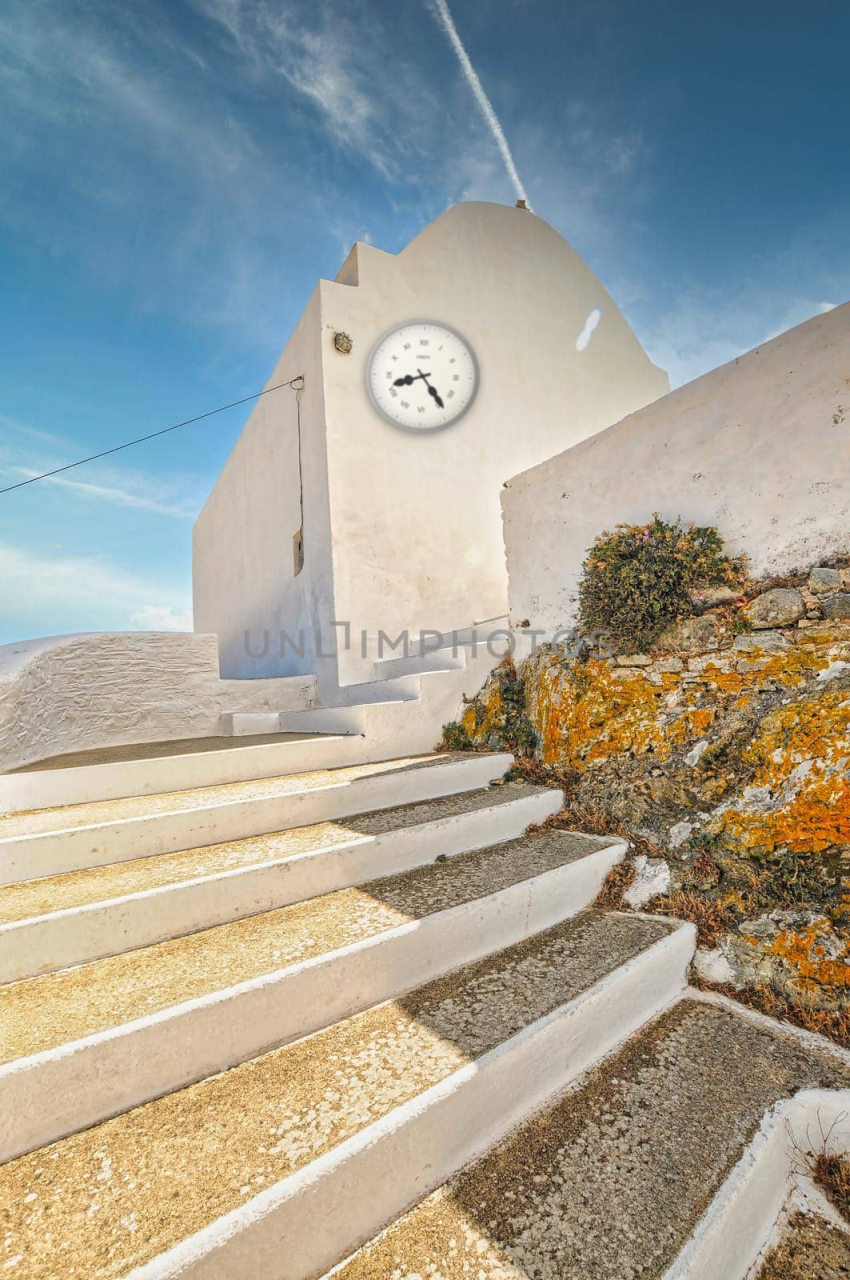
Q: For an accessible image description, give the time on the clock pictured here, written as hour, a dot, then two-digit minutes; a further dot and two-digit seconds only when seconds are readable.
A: 8.24
